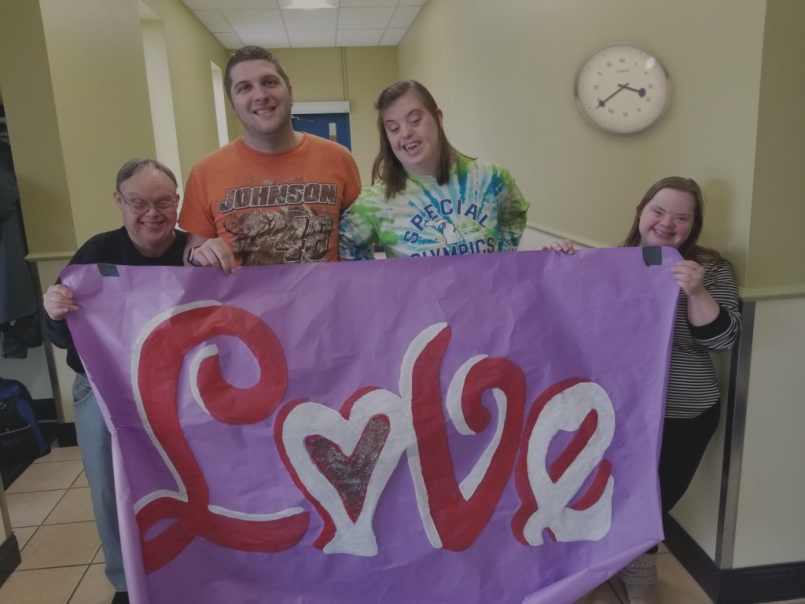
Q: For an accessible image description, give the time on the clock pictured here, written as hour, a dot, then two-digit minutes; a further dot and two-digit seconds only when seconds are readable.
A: 3.39
